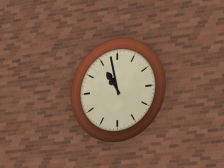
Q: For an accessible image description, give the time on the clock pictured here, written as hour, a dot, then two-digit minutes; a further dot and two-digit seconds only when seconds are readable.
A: 10.58
